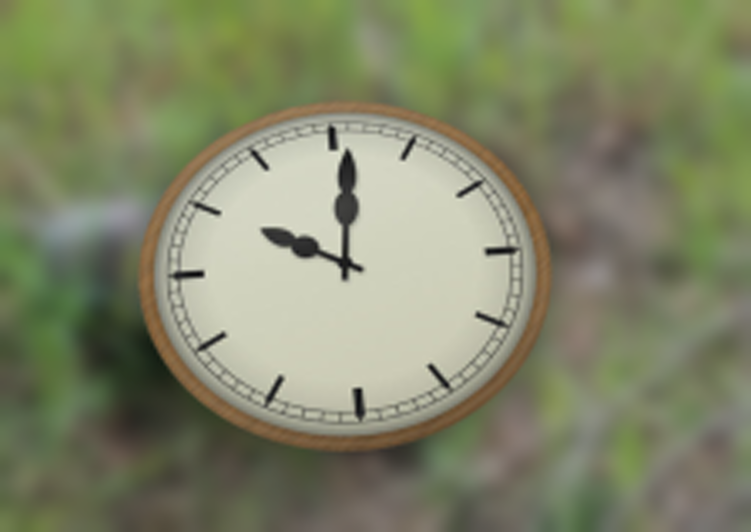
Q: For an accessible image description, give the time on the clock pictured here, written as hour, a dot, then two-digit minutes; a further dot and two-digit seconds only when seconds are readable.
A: 10.01
